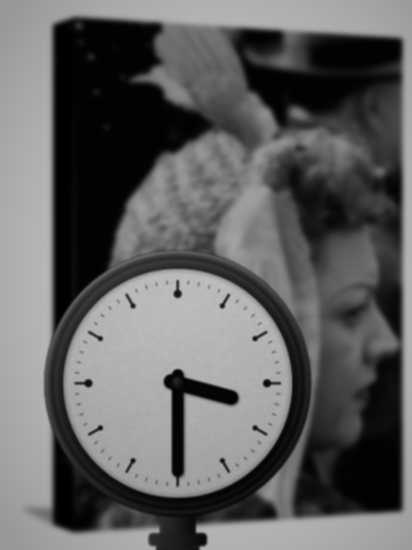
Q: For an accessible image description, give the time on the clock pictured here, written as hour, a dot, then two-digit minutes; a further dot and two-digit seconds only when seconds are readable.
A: 3.30
